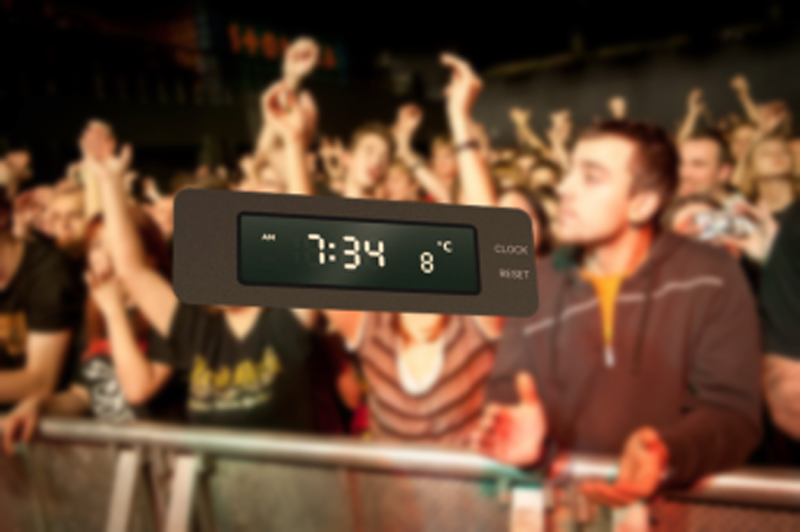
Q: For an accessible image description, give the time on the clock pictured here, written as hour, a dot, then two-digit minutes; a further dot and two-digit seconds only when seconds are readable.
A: 7.34
